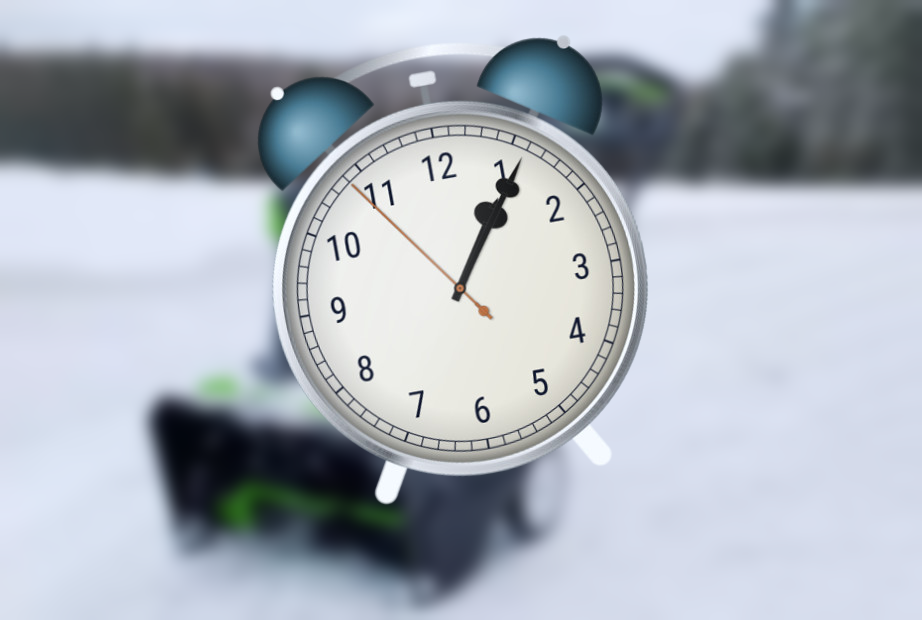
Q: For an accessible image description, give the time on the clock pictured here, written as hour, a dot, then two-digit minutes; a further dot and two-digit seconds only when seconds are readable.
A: 1.05.54
